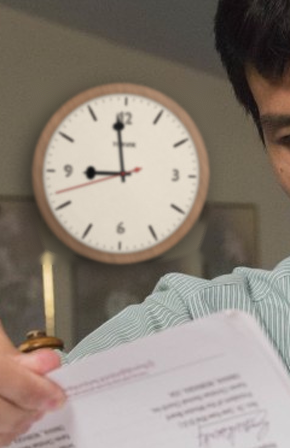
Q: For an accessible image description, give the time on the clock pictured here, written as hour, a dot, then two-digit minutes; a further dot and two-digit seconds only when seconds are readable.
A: 8.58.42
